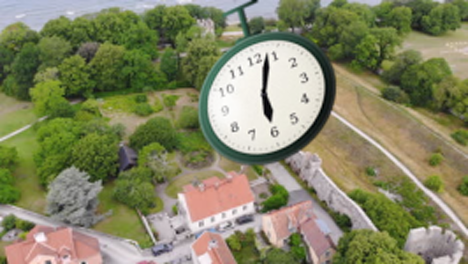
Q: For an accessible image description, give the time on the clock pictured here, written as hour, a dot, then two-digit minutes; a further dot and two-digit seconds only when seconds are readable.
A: 6.03
